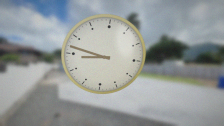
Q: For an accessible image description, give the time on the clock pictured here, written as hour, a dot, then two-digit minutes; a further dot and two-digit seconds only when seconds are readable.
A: 8.47
